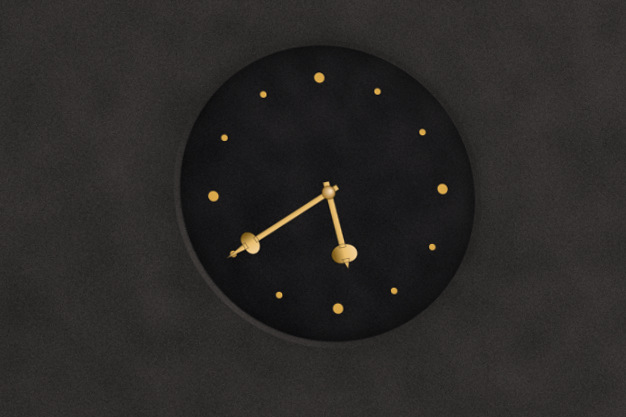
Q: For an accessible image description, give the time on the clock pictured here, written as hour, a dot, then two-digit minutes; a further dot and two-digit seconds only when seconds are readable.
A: 5.40
